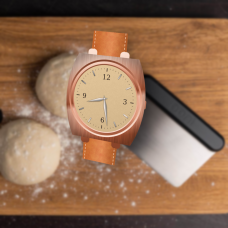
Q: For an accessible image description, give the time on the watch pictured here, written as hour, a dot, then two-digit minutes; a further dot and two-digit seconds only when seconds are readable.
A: 8.28
